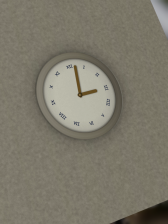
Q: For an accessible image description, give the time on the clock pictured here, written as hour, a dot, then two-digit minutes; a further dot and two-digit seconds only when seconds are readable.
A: 3.02
